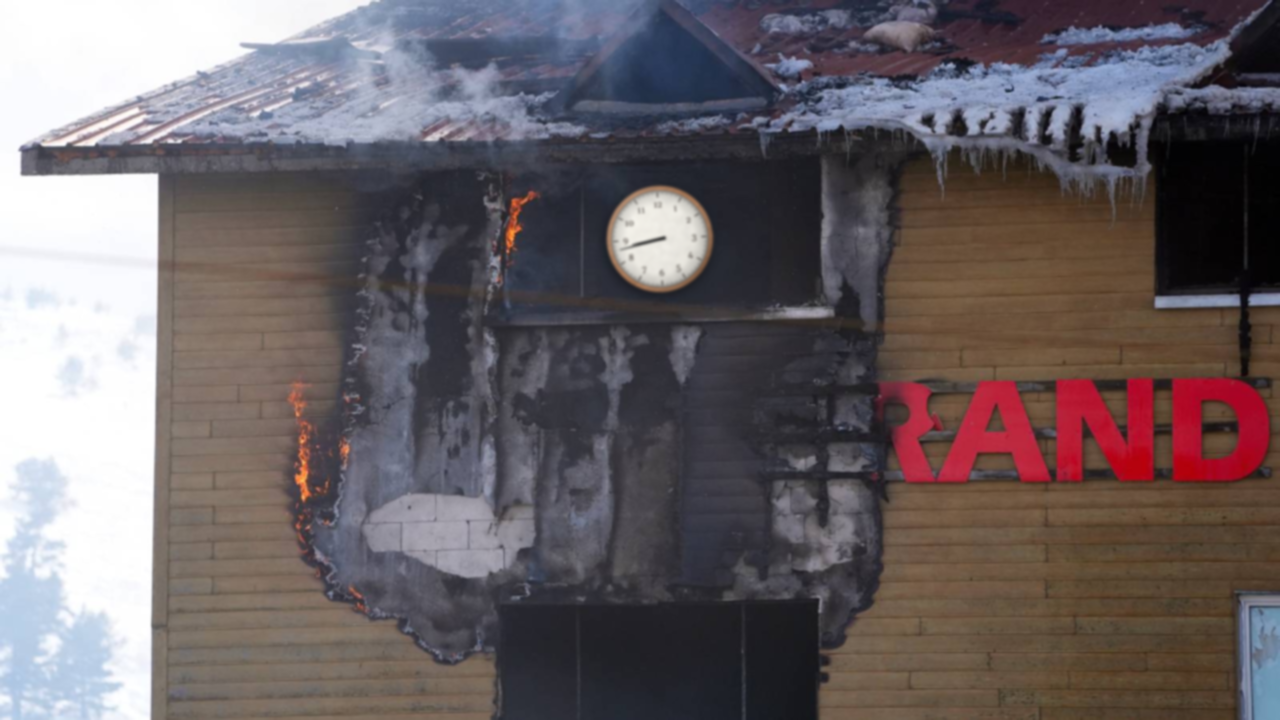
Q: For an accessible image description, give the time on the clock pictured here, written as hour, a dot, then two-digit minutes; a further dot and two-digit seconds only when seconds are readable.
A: 8.43
